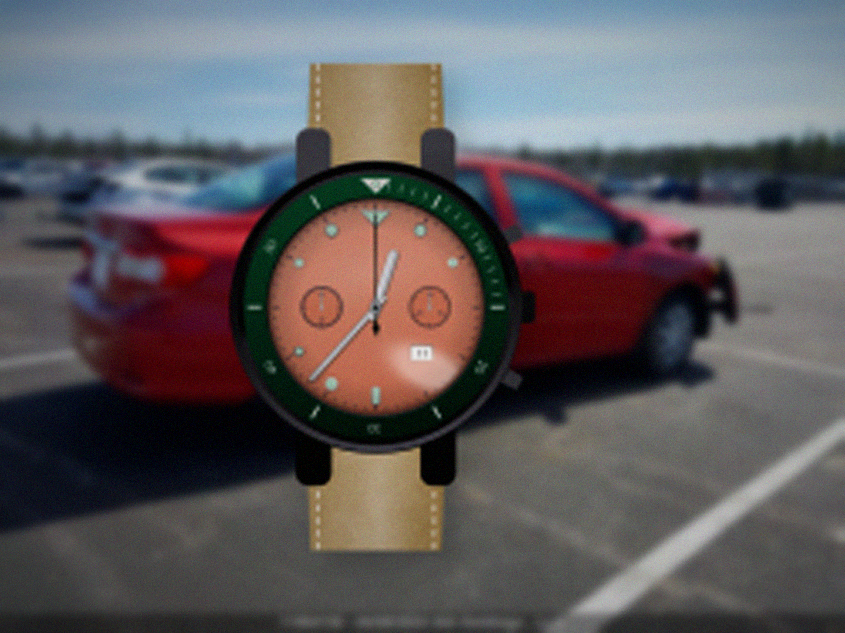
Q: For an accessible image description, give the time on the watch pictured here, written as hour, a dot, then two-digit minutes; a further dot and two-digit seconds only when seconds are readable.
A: 12.37
